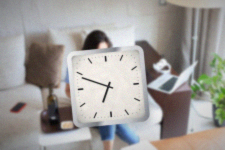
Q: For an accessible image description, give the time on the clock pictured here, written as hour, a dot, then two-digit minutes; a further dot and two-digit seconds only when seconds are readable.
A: 6.49
